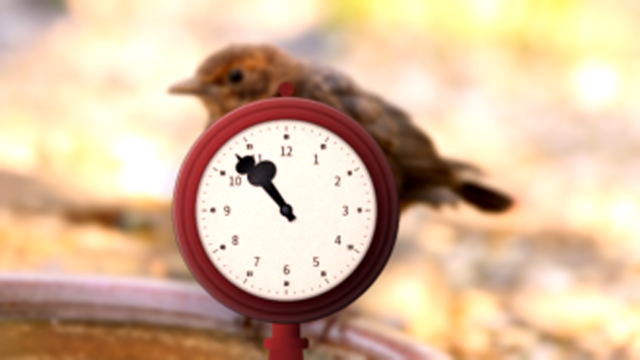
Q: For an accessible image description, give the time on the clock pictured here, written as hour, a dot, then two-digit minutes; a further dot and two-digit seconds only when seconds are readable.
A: 10.53
